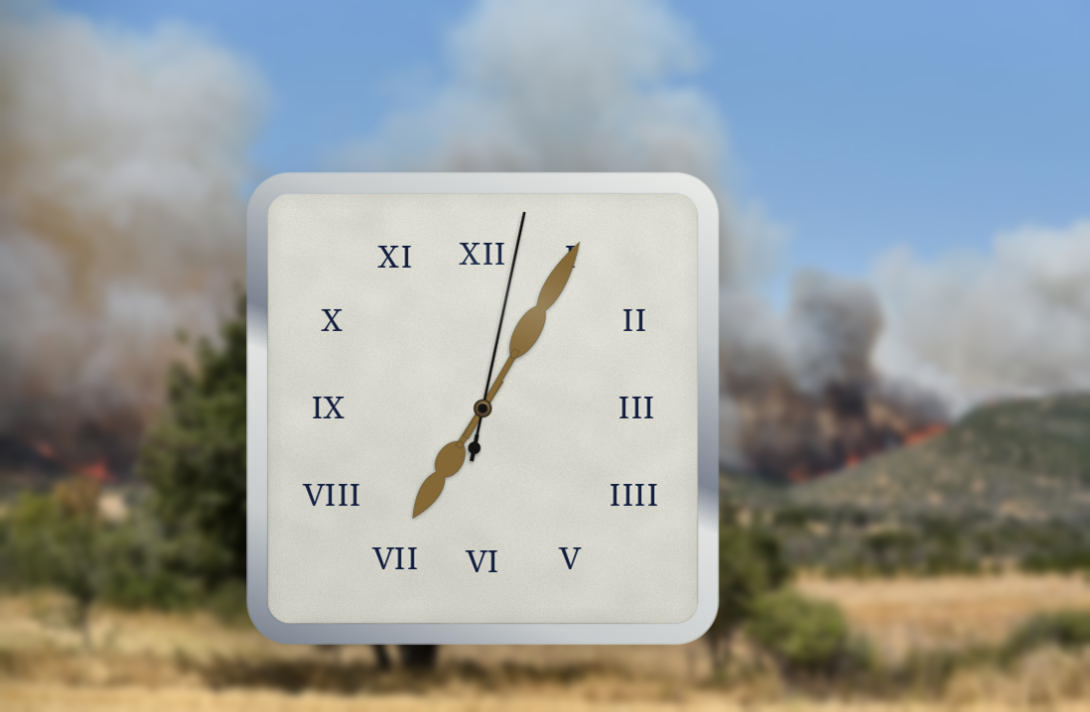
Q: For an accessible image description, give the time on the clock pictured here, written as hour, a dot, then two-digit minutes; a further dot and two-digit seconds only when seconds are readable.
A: 7.05.02
